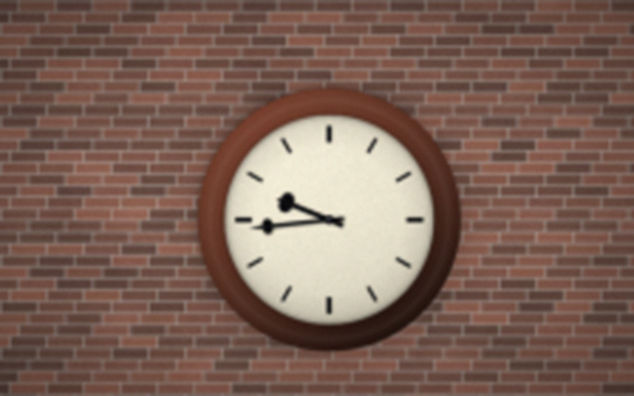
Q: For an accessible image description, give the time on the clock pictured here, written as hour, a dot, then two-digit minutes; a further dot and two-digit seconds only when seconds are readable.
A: 9.44
